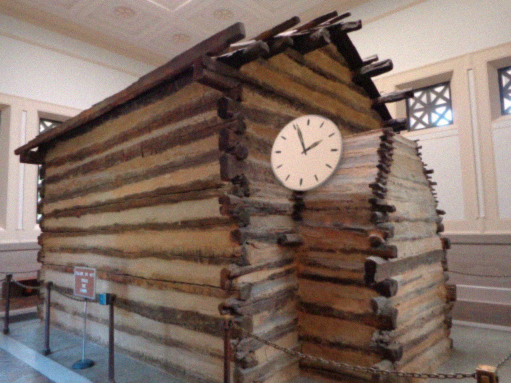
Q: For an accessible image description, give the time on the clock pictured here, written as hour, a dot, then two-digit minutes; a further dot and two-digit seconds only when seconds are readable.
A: 1.56
